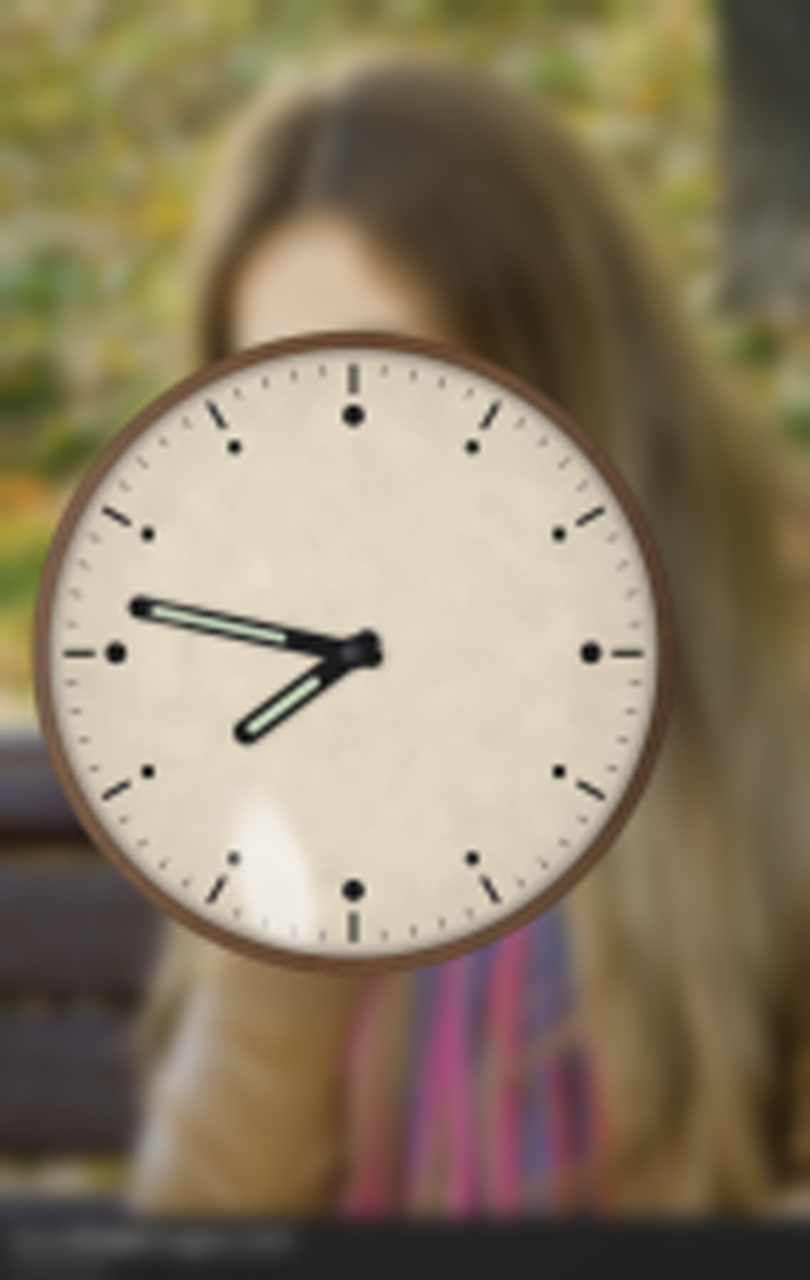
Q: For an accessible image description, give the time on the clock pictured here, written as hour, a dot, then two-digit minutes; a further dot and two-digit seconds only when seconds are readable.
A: 7.47
